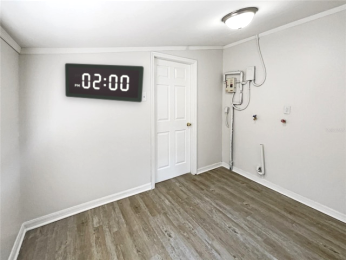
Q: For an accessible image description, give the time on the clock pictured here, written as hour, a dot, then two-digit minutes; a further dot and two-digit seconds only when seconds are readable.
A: 2.00
